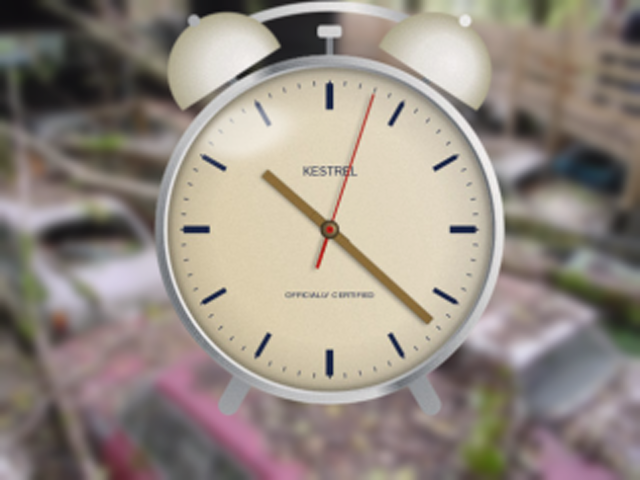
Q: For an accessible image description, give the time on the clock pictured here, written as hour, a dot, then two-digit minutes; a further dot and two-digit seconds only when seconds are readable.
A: 10.22.03
